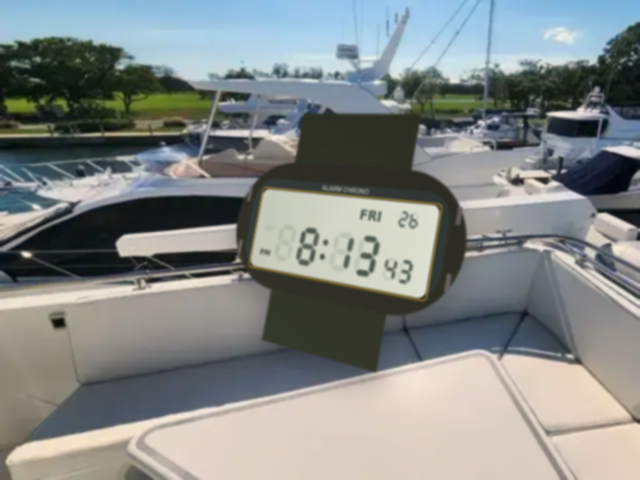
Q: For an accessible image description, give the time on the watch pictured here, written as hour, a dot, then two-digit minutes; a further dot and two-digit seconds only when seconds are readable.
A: 8.13.43
